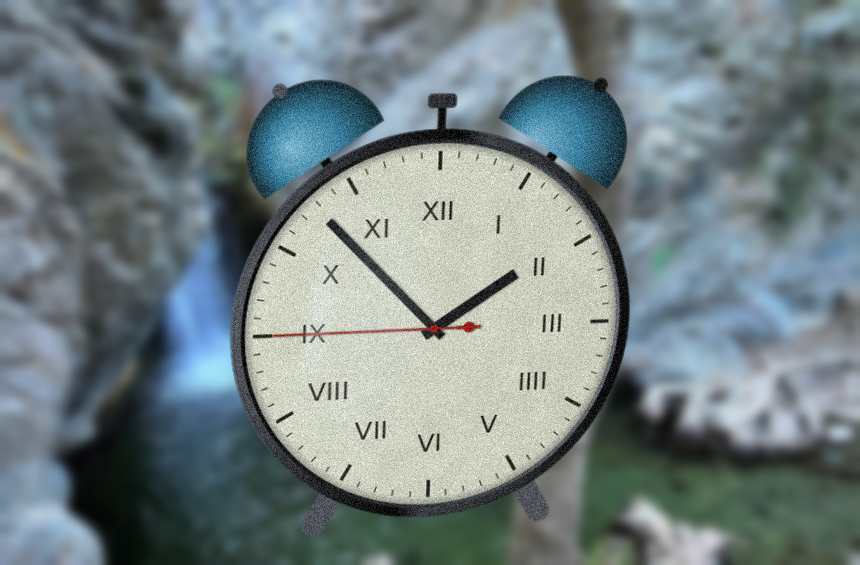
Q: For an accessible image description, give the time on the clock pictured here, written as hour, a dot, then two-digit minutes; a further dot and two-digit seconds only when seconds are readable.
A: 1.52.45
